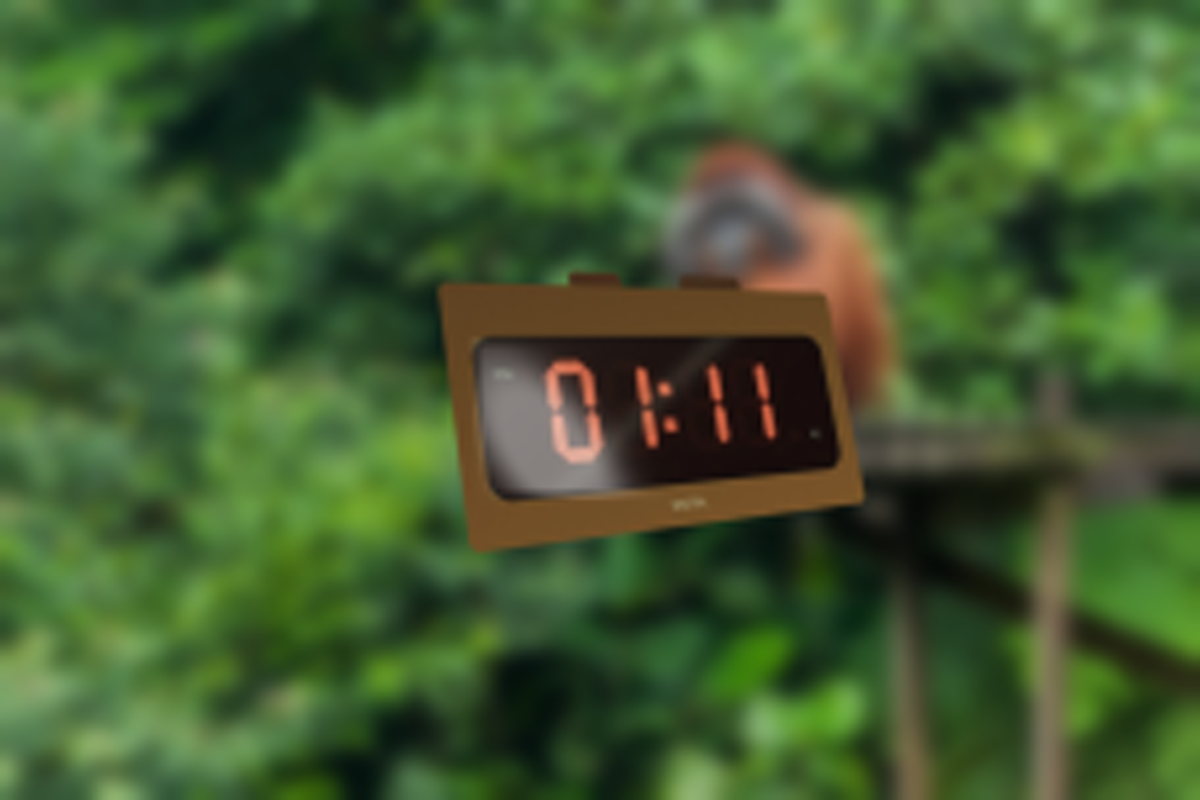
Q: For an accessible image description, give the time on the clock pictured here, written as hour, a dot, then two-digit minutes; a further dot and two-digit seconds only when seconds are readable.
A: 1.11
